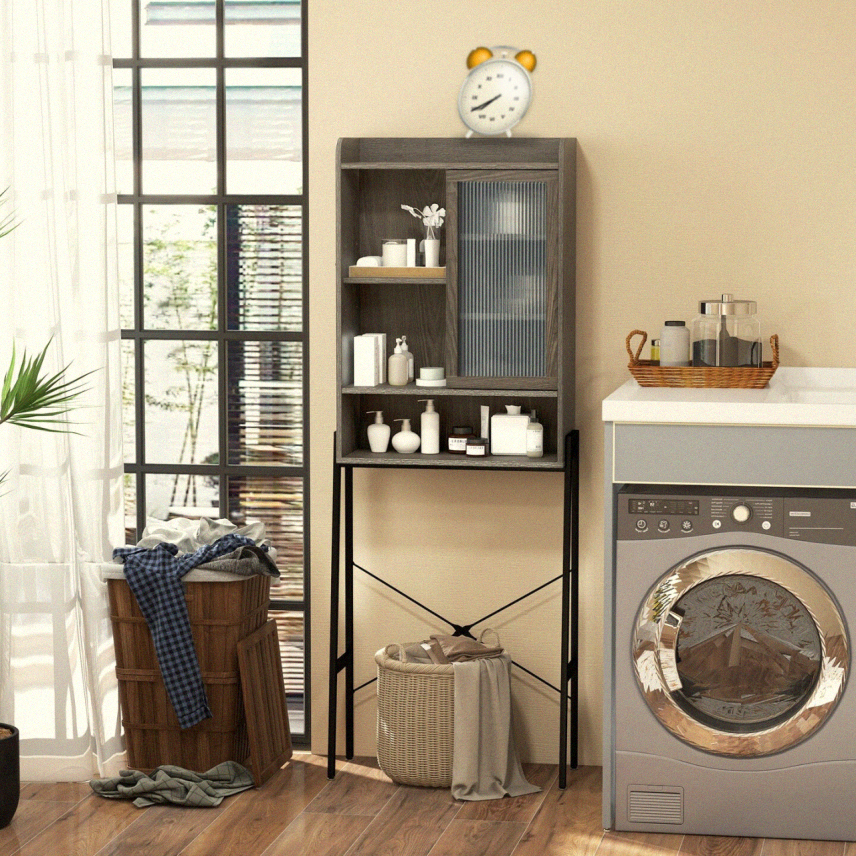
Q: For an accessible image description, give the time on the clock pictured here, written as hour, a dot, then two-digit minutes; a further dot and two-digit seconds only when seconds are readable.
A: 7.40
